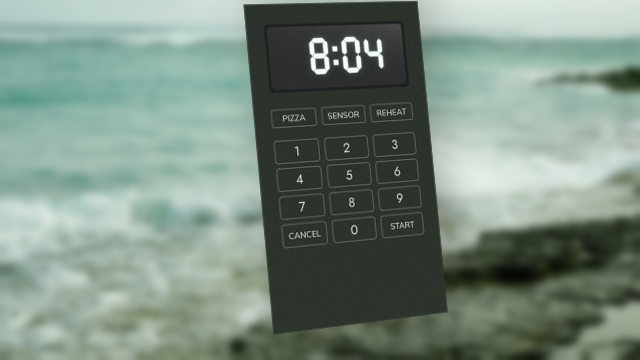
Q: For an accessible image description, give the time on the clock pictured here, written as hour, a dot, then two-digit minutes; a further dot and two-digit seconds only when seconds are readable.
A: 8.04
